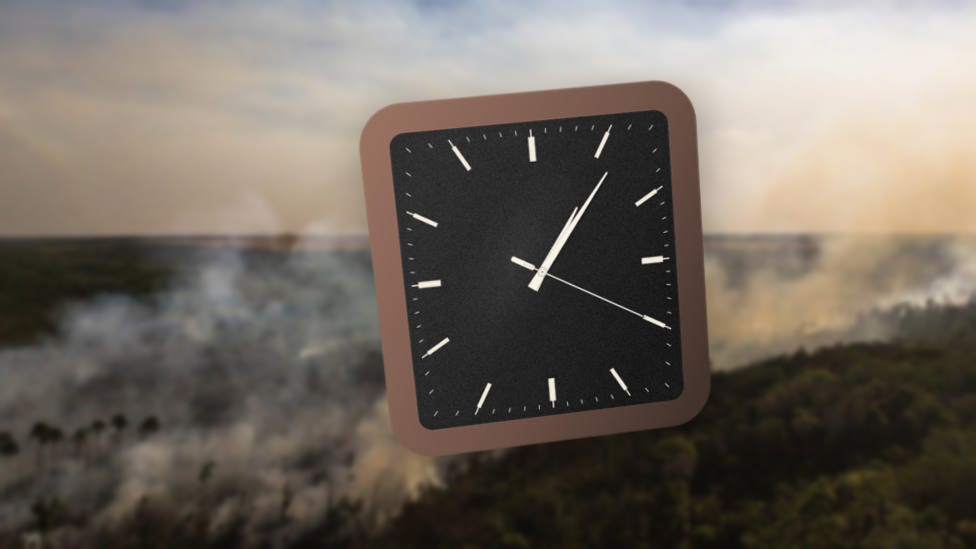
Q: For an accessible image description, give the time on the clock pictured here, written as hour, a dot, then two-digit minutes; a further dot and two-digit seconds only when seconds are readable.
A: 1.06.20
